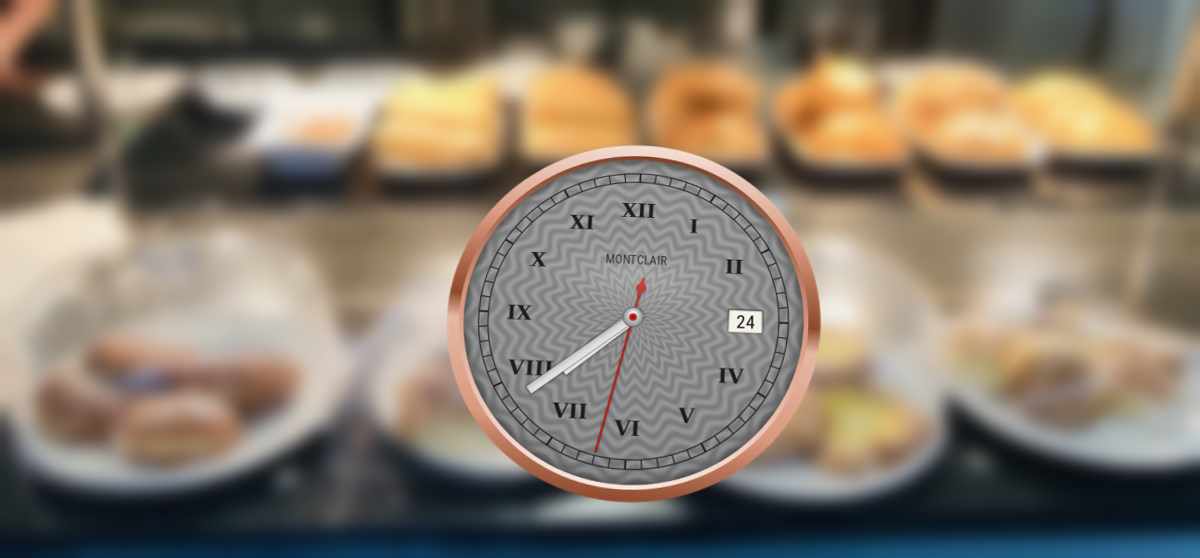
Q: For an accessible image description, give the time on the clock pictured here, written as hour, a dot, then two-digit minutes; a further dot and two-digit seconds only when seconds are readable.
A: 7.38.32
